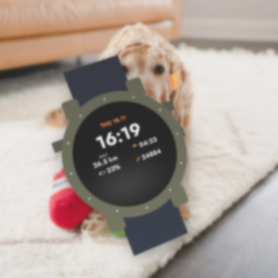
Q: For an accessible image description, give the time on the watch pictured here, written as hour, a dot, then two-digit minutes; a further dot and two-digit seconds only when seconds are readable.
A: 16.19
